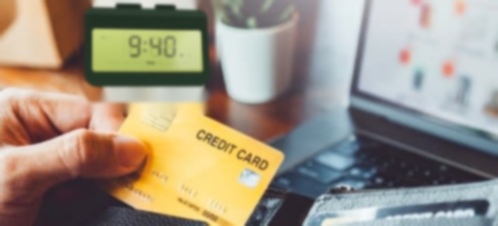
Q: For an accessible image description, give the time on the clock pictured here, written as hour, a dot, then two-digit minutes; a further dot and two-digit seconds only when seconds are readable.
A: 9.40
